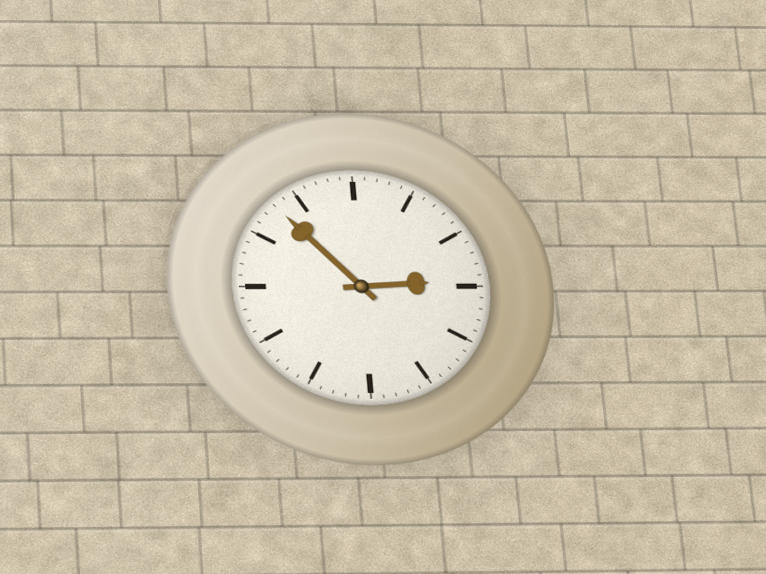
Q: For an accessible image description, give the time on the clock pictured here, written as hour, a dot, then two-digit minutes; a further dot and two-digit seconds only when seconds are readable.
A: 2.53
